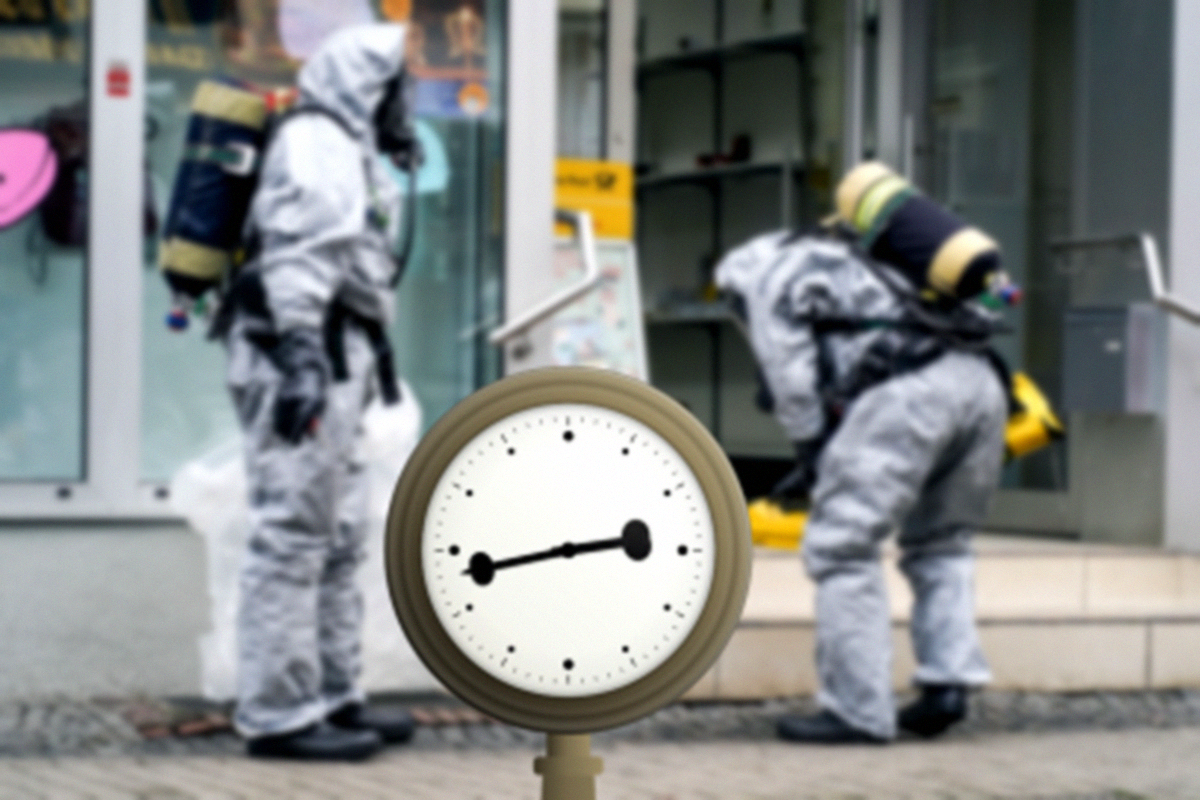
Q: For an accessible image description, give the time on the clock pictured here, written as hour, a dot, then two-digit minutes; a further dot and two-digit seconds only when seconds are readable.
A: 2.43
